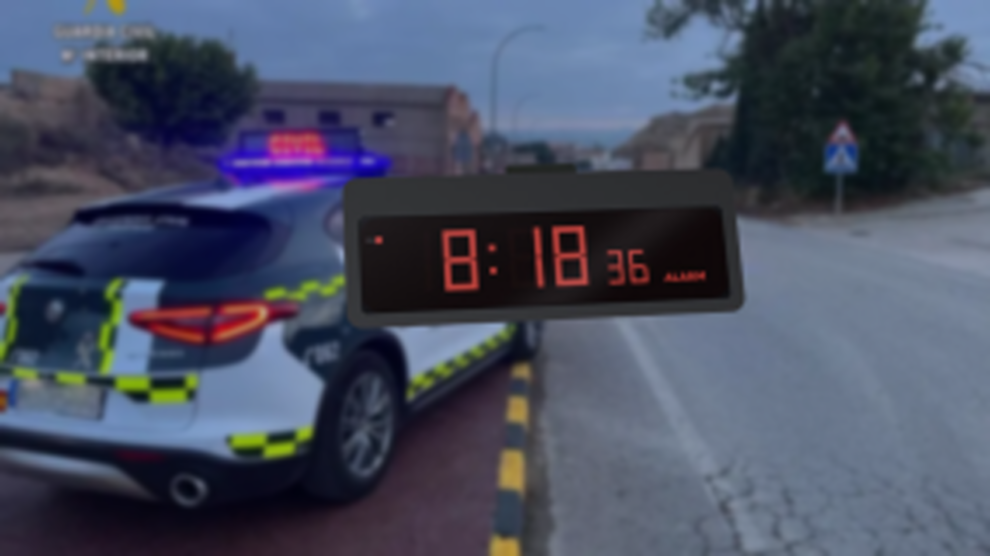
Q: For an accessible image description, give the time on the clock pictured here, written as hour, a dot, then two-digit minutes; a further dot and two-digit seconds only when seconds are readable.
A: 8.18.36
